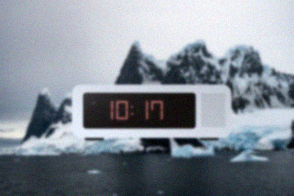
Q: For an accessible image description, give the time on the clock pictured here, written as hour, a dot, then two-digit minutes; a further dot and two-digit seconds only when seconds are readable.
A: 10.17
